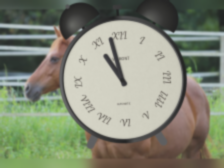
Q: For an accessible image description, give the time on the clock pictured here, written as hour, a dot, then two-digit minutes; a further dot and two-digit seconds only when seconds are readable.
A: 10.58
